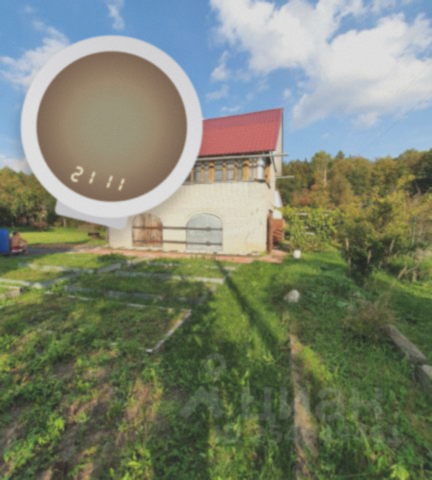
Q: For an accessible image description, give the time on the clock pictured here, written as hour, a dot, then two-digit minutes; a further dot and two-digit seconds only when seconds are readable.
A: 21.11
